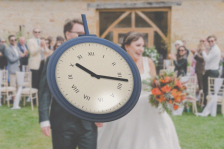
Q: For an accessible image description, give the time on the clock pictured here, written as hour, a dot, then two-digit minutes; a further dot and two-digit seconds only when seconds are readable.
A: 10.17
